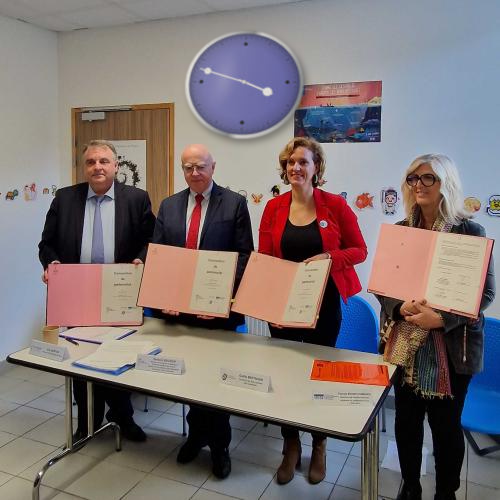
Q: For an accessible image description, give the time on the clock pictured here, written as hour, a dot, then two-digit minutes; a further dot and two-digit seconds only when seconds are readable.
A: 3.48
